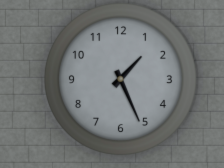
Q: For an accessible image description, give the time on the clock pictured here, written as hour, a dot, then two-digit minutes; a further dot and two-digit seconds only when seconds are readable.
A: 1.26
